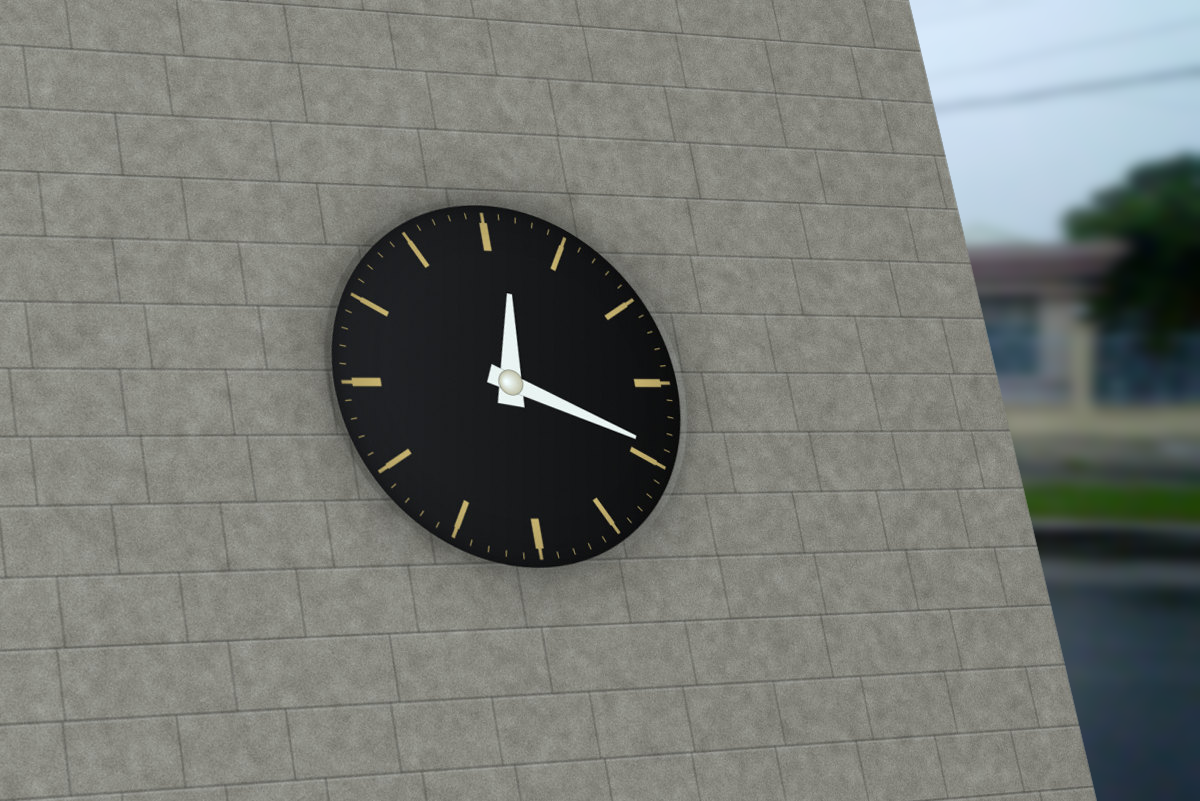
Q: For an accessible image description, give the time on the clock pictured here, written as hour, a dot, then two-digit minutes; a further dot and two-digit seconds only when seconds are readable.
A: 12.19
